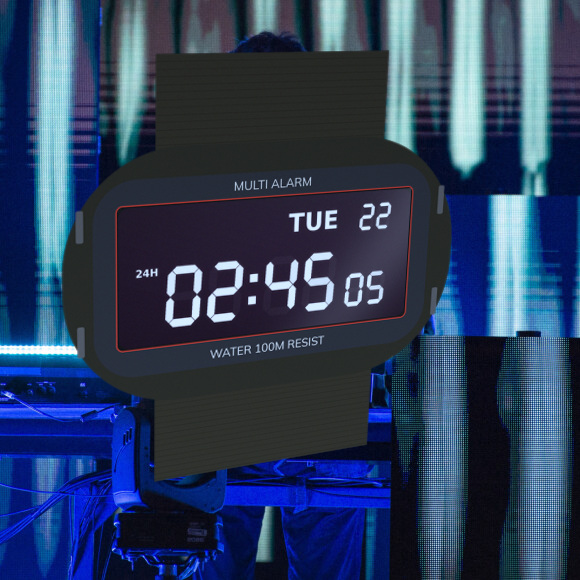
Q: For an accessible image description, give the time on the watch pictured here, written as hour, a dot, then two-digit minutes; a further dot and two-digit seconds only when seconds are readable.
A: 2.45.05
